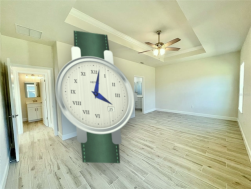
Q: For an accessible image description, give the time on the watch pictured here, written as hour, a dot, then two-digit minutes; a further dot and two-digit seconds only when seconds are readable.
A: 4.02
